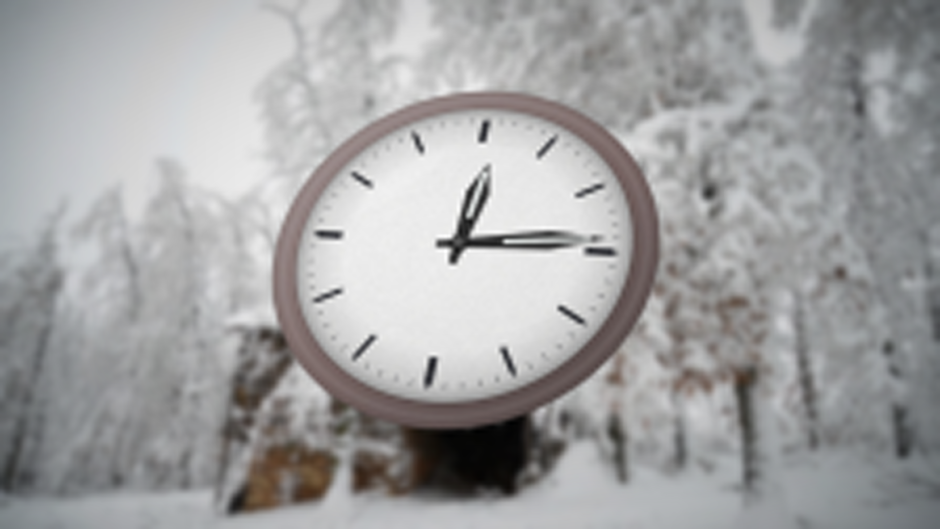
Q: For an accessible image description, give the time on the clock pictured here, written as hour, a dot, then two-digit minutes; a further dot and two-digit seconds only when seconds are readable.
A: 12.14
